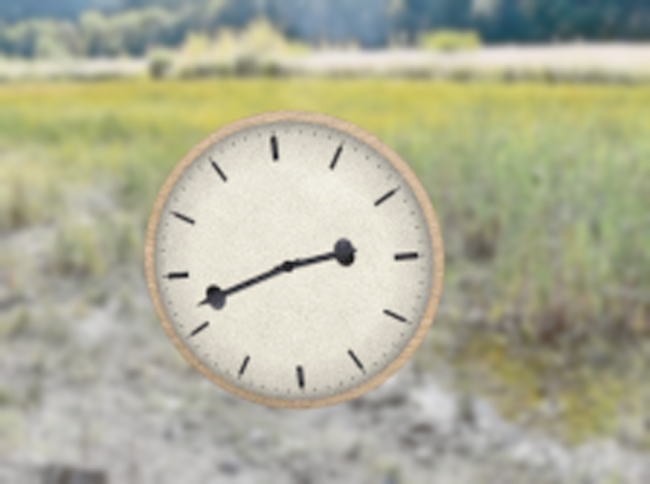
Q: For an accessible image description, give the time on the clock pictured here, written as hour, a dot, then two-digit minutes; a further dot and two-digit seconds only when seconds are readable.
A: 2.42
